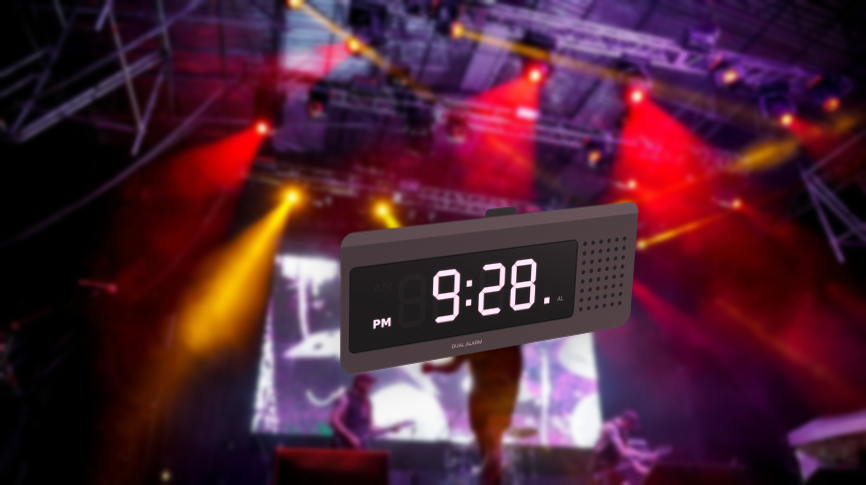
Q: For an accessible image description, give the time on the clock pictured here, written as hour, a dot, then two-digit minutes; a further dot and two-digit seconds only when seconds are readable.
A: 9.28
